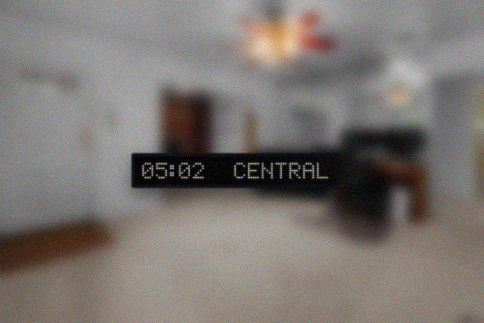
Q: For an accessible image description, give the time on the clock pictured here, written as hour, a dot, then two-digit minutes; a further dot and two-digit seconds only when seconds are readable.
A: 5.02
